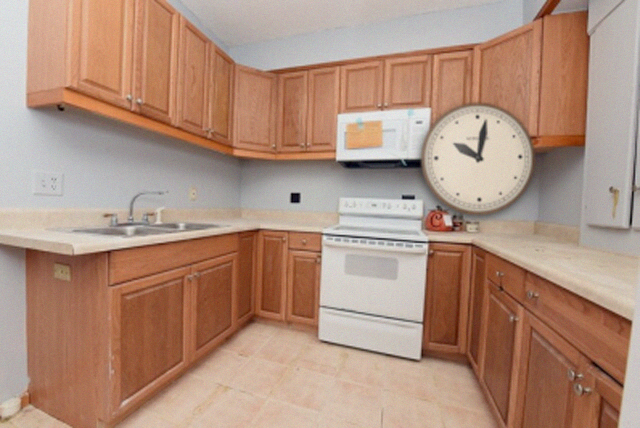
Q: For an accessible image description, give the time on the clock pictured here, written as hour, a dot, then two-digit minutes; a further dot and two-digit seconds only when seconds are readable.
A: 10.02
